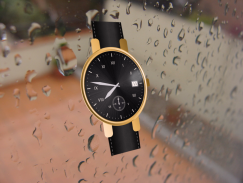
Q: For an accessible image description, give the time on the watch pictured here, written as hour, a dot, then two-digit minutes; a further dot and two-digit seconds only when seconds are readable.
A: 7.47
